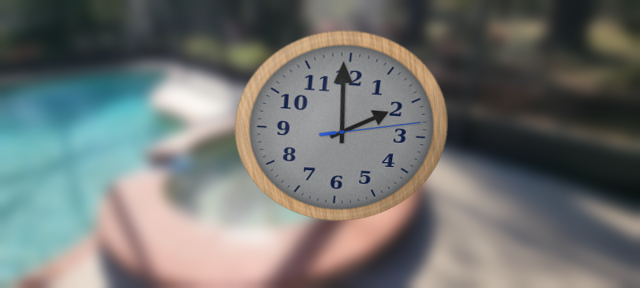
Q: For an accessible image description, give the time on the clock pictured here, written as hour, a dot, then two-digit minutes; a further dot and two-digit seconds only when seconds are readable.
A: 1.59.13
